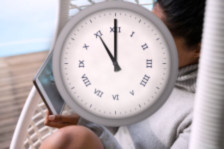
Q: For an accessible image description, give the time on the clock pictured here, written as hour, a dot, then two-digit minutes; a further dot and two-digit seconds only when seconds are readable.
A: 11.00
